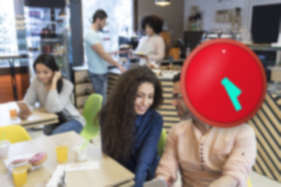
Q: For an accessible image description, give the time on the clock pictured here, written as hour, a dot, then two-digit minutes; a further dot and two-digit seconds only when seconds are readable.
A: 4.26
